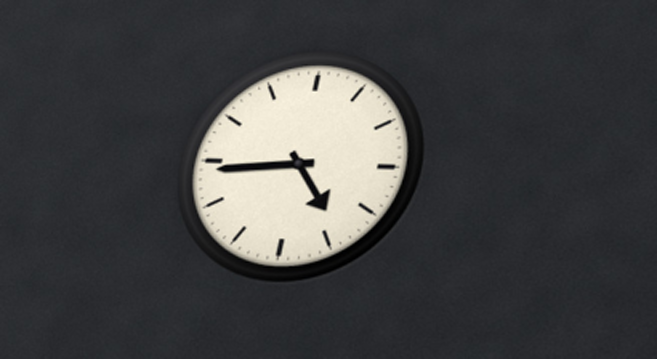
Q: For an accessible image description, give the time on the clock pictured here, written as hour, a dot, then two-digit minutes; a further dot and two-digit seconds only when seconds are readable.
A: 4.44
